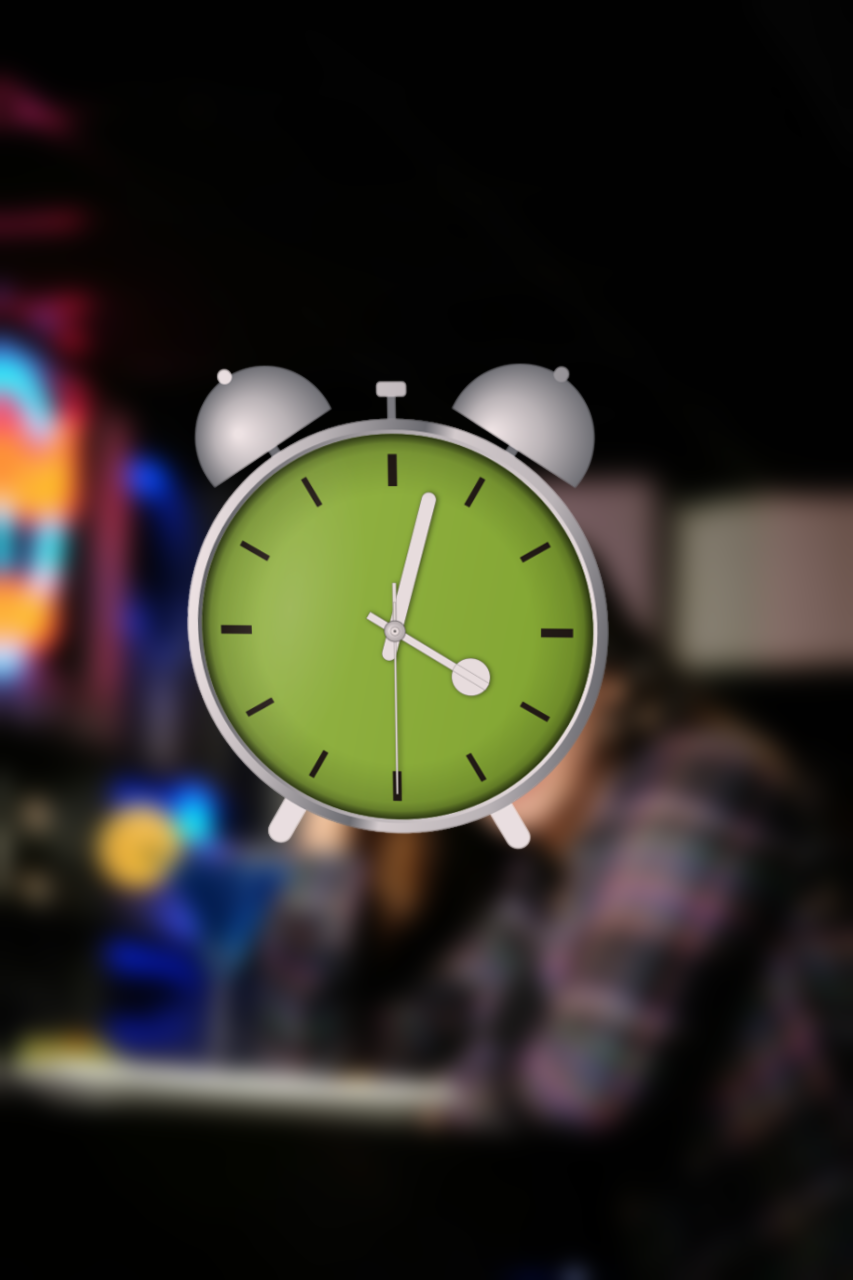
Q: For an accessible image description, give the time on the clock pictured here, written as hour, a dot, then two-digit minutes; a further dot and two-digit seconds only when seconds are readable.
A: 4.02.30
